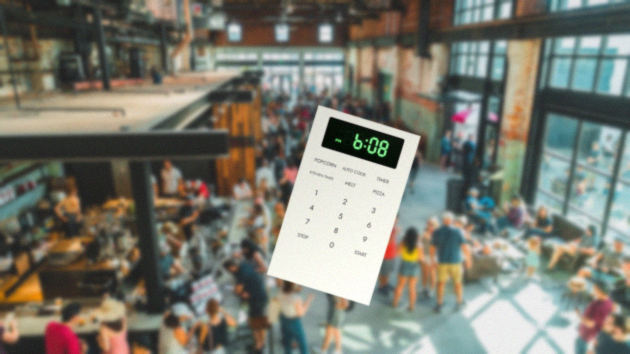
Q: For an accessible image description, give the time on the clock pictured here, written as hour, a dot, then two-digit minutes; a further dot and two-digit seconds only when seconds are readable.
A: 6.08
